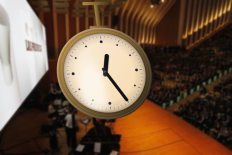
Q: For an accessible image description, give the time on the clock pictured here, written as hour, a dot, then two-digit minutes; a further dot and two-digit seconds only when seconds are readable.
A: 12.25
